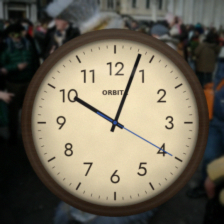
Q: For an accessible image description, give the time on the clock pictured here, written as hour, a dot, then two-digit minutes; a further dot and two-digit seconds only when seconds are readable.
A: 10.03.20
